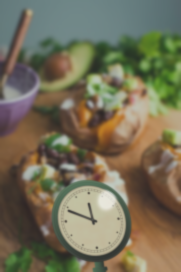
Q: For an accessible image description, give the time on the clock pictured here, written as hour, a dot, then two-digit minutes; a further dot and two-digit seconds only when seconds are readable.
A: 11.49
